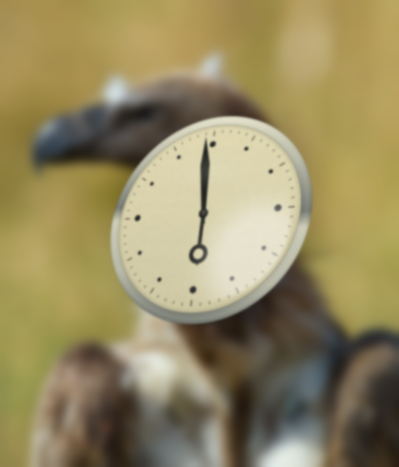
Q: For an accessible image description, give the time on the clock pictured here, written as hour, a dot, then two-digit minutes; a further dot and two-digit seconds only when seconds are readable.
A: 5.59
